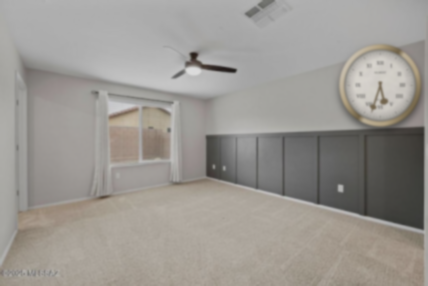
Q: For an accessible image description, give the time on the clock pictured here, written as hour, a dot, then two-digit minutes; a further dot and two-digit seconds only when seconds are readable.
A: 5.33
